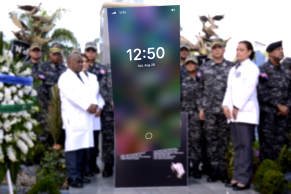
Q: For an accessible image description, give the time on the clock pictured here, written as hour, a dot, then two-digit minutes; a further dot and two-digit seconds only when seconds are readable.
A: 12.50
